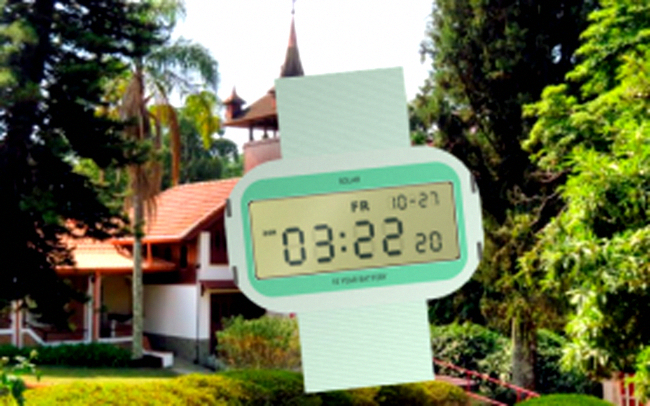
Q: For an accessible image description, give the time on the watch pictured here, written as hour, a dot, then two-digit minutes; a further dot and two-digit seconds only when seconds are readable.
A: 3.22.20
